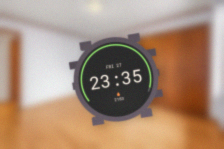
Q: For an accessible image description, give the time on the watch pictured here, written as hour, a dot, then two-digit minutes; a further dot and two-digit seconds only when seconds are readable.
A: 23.35
